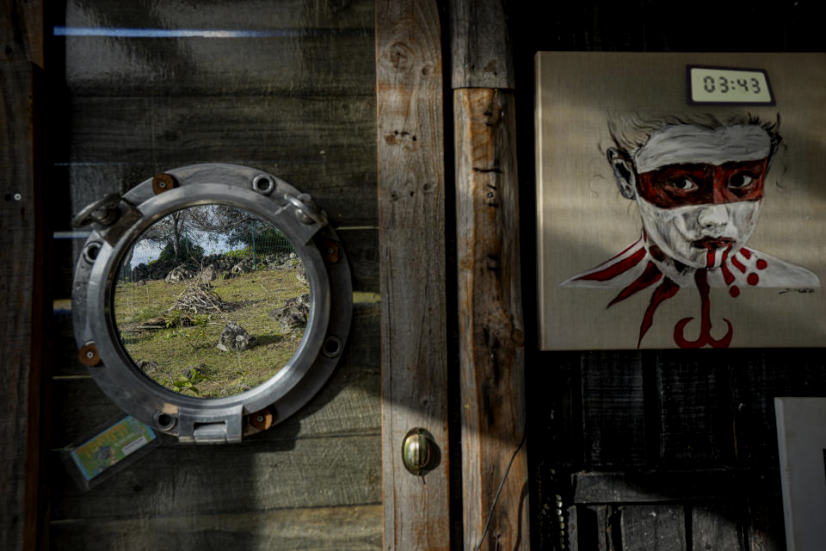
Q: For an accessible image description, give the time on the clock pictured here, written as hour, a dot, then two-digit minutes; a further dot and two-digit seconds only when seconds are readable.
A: 3.43
